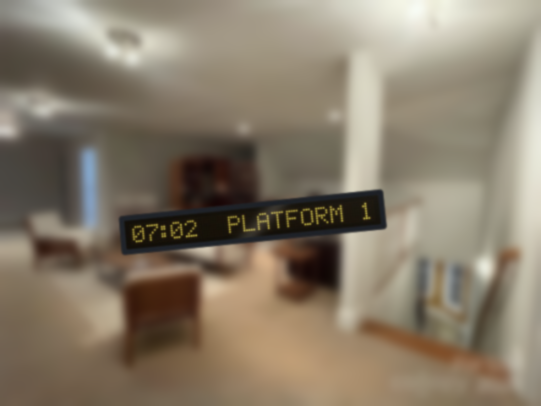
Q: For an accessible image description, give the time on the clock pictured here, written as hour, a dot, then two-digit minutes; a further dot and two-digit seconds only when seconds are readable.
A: 7.02
